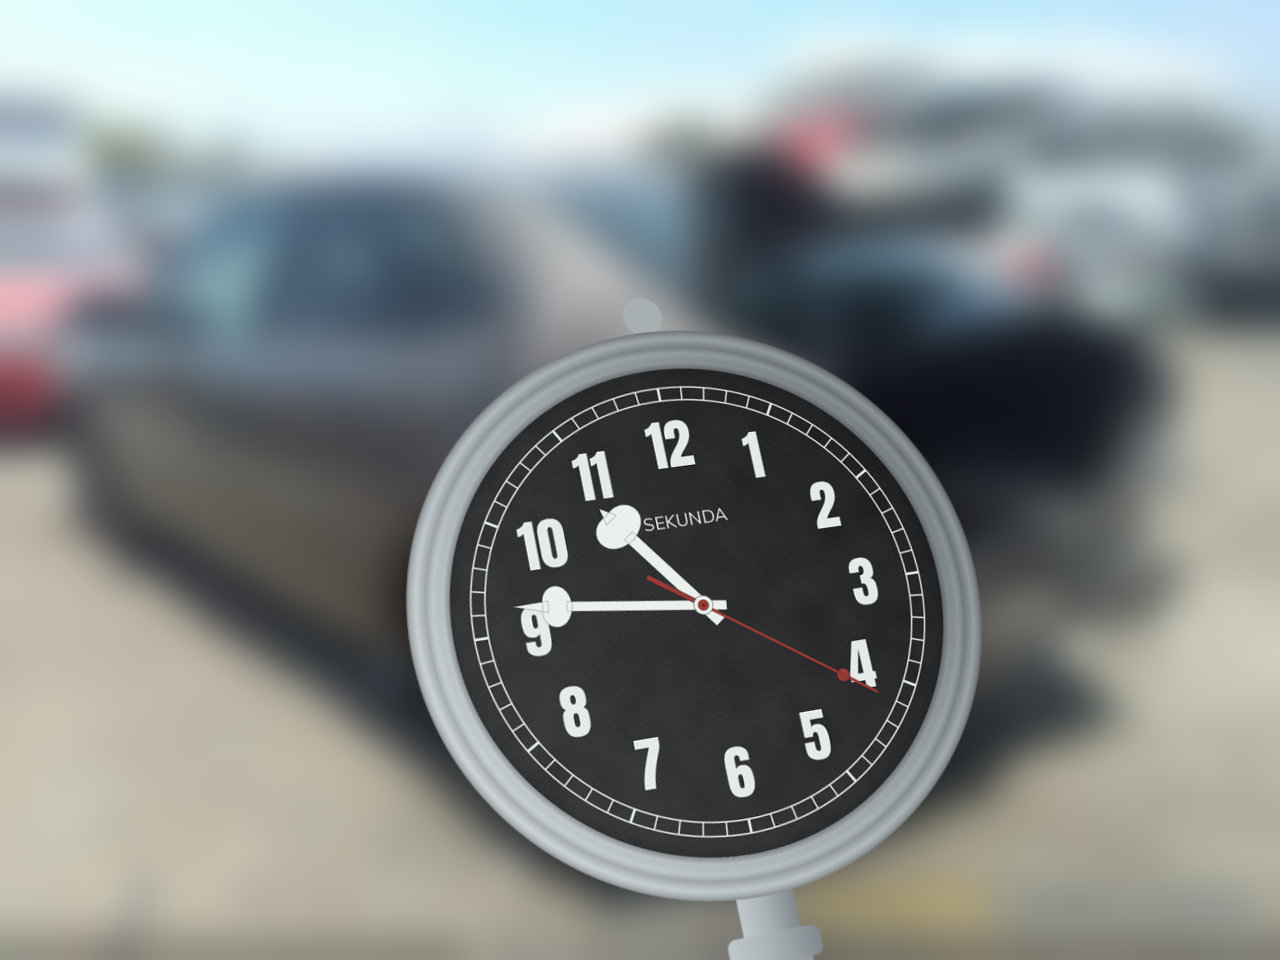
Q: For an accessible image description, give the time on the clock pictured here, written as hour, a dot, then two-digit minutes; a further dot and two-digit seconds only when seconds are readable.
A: 10.46.21
